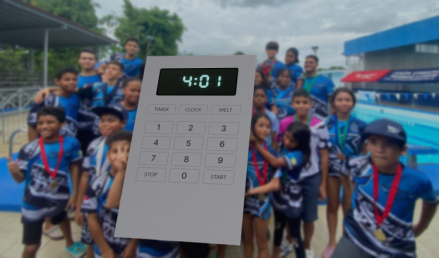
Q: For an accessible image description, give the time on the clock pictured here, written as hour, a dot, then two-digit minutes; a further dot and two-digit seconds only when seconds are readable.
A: 4.01
